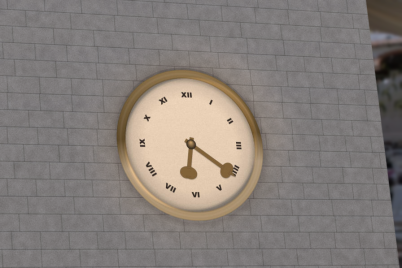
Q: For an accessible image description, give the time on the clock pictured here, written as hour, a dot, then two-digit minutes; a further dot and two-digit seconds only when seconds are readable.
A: 6.21
